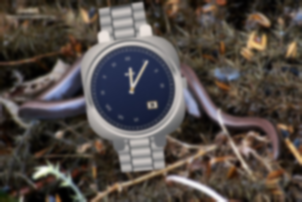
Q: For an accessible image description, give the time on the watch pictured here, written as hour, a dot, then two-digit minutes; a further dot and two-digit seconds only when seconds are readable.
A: 12.06
